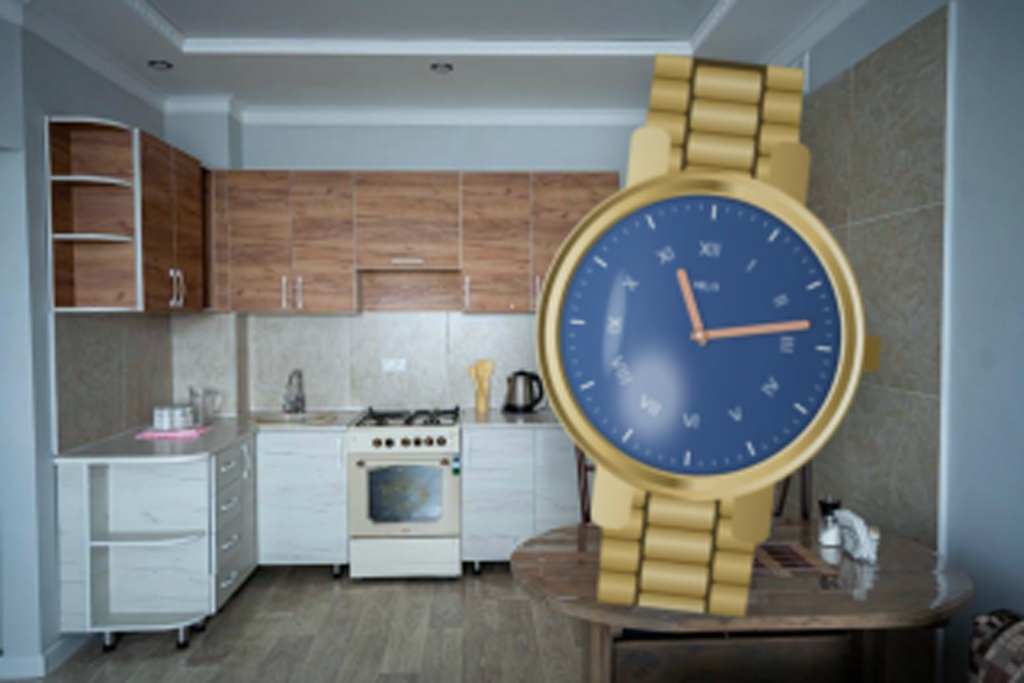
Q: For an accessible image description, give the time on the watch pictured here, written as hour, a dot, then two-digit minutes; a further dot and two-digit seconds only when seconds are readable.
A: 11.13
